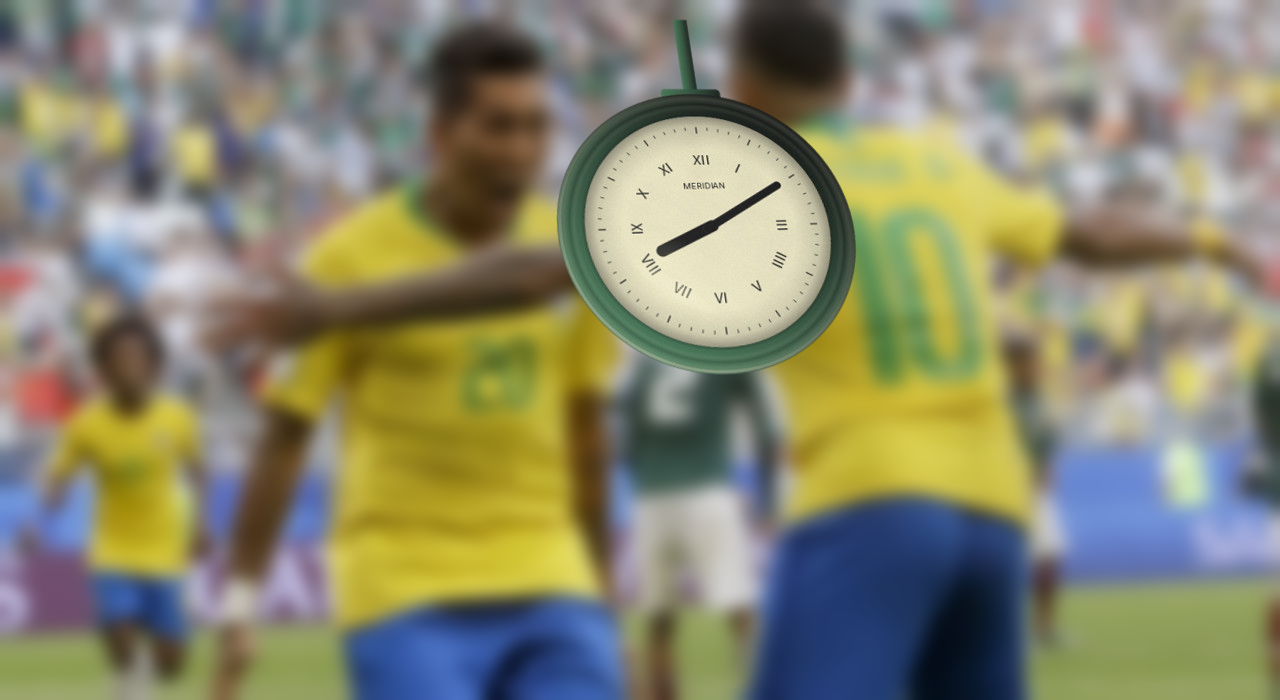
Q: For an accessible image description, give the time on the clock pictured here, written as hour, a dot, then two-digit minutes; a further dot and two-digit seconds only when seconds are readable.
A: 8.10
